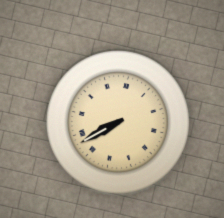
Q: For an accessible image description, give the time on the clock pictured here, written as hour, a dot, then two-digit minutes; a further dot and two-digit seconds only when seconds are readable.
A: 7.38
